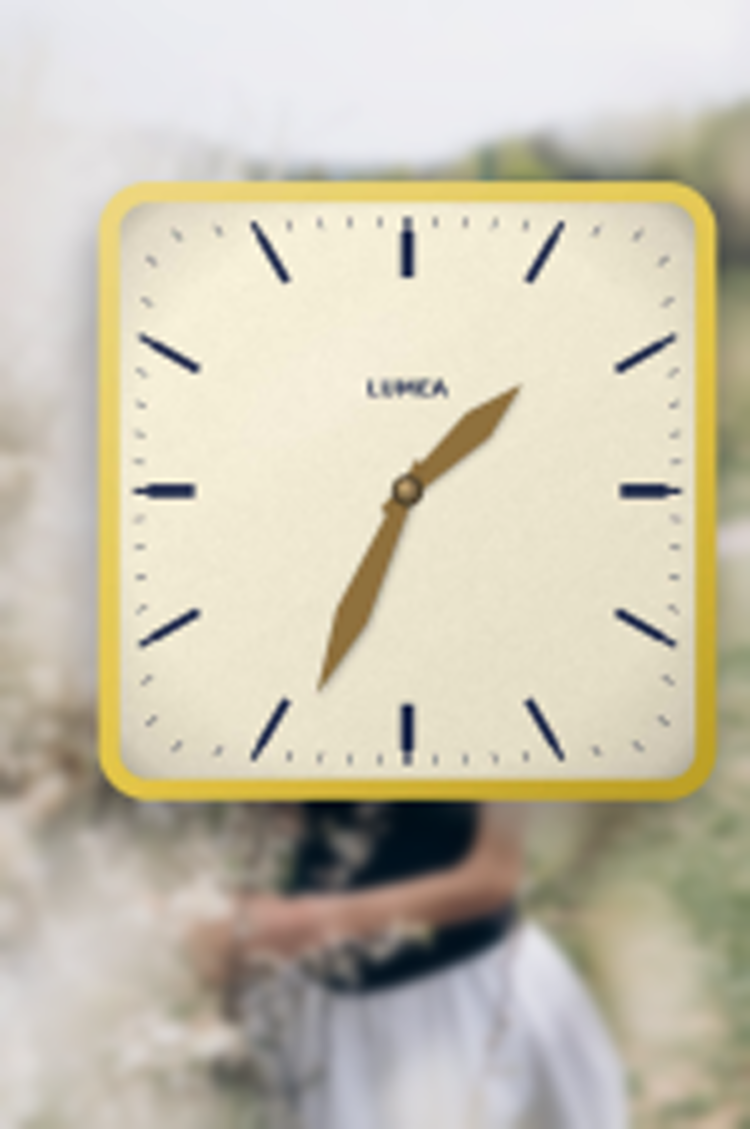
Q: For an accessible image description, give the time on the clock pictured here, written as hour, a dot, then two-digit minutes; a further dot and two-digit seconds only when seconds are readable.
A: 1.34
